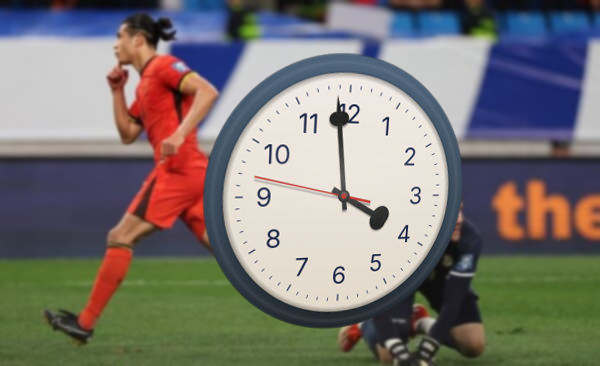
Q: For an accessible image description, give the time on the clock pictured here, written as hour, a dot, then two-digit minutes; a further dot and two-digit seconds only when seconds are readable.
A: 3.58.47
